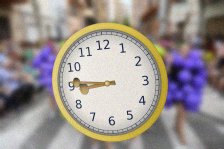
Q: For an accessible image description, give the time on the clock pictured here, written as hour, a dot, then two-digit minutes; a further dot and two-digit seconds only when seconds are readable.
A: 8.46
